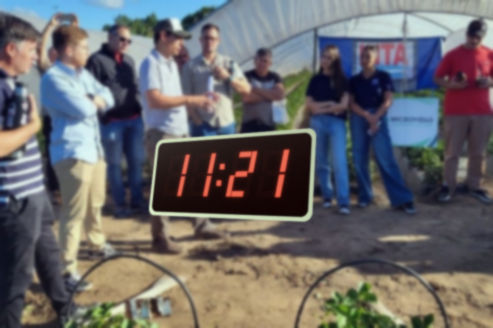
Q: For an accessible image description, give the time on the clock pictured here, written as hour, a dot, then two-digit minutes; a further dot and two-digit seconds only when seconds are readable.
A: 11.21
